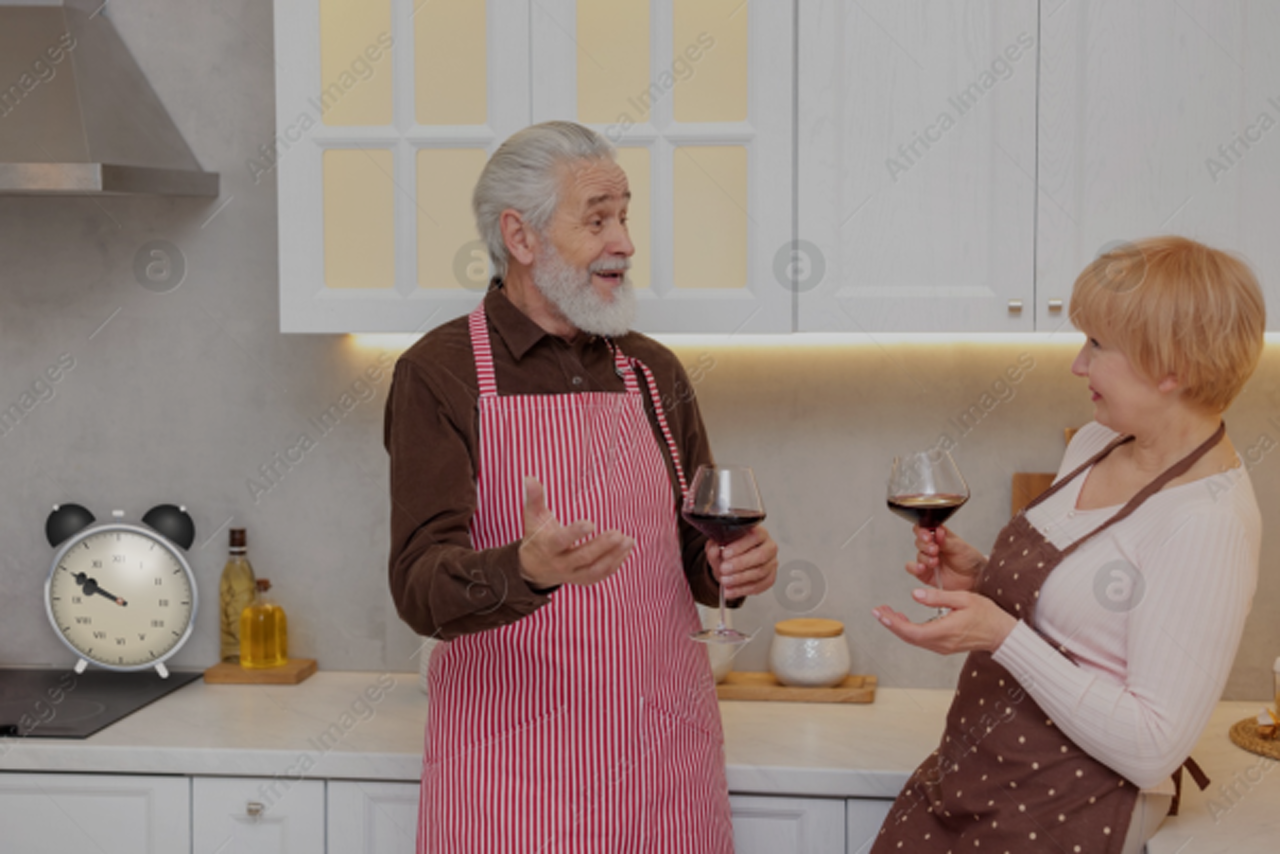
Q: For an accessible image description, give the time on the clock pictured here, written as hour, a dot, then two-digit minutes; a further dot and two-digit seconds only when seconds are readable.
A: 9.50
